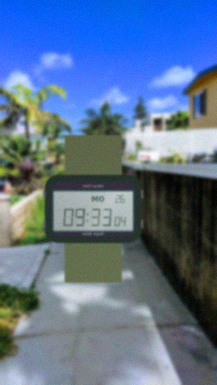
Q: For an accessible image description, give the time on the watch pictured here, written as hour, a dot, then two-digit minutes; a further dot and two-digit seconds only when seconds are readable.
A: 9.33
